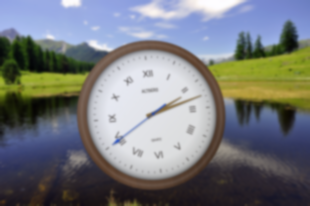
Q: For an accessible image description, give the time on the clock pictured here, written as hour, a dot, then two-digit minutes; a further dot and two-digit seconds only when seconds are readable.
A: 2.12.40
